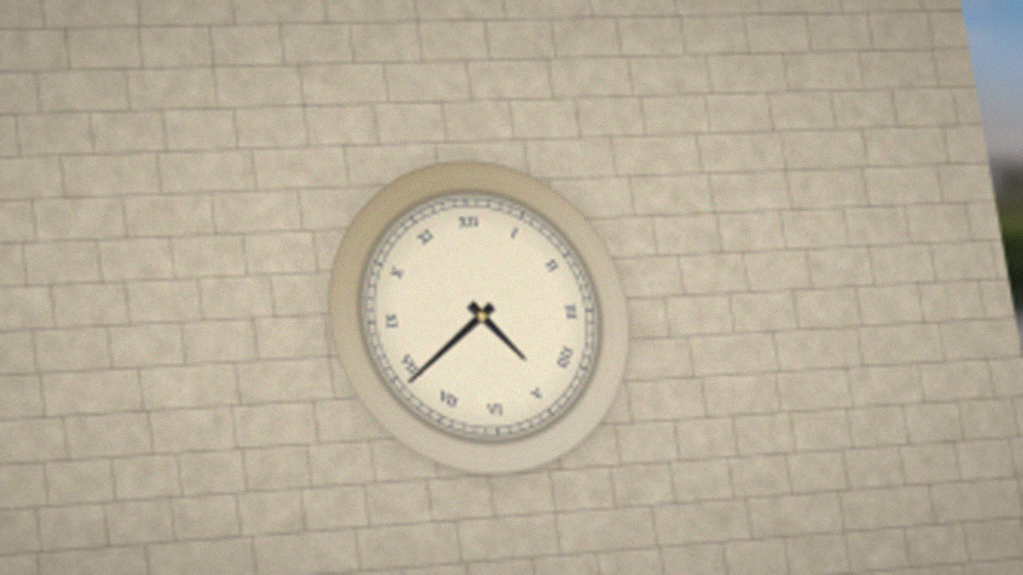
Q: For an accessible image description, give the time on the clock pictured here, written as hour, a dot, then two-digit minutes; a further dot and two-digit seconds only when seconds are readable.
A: 4.39
